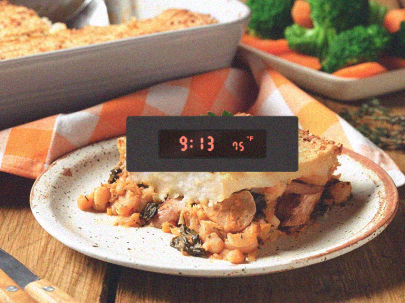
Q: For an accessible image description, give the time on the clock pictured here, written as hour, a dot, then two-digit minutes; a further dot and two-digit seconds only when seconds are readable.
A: 9.13
